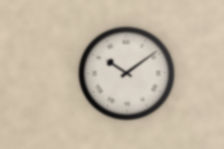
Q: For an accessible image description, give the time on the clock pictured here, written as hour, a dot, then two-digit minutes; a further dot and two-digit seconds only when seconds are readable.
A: 10.09
